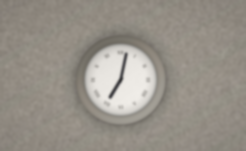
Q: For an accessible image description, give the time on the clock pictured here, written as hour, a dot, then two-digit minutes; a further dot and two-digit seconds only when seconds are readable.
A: 7.02
